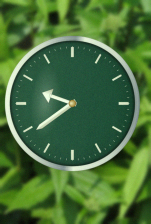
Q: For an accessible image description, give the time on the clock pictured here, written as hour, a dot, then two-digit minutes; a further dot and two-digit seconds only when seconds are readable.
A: 9.39
